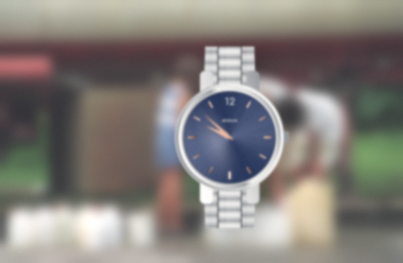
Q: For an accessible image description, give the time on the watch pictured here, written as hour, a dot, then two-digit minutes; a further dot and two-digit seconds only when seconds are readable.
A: 9.52
